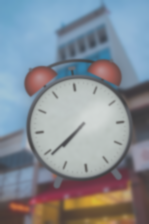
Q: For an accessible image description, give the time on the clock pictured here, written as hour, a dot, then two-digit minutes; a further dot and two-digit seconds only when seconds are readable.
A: 7.39
